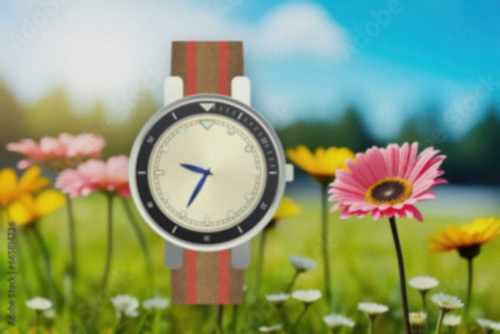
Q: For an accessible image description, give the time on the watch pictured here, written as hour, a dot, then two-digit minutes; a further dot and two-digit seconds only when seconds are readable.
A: 9.35
